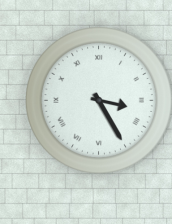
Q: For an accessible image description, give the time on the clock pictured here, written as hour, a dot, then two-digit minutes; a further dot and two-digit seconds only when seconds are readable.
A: 3.25
